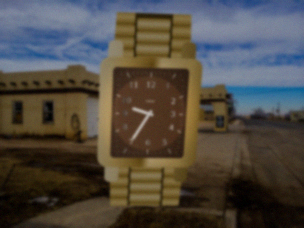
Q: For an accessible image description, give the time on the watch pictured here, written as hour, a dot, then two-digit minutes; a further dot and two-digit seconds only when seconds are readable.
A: 9.35
